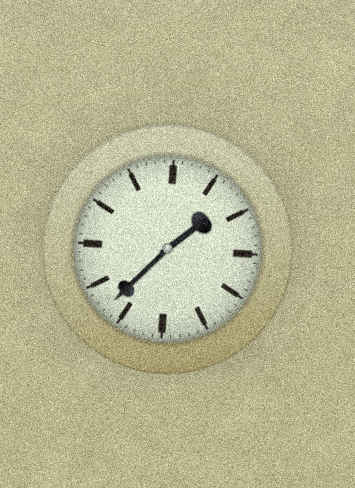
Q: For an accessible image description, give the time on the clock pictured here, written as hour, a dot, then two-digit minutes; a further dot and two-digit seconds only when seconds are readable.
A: 1.37
